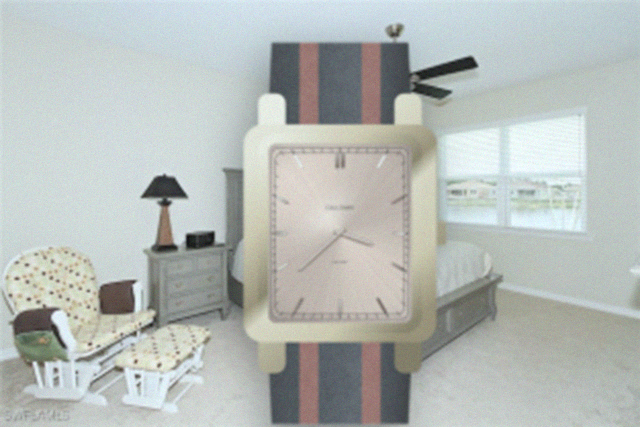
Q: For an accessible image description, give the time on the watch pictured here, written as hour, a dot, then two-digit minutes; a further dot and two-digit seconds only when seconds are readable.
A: 3.38
